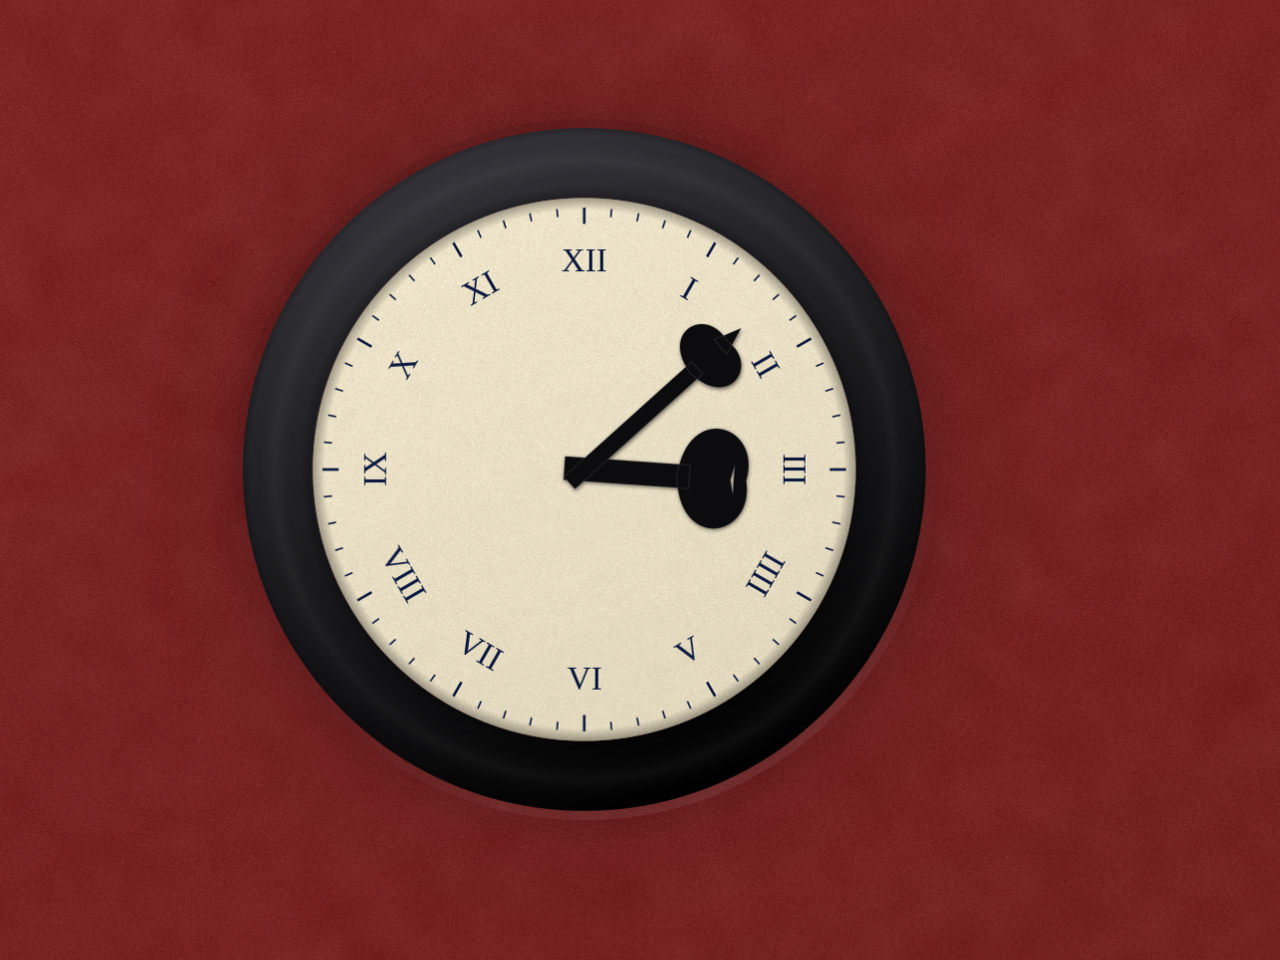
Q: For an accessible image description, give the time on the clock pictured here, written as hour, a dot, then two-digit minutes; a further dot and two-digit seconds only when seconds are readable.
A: 3.08
